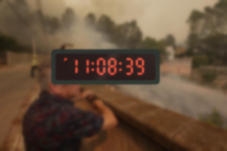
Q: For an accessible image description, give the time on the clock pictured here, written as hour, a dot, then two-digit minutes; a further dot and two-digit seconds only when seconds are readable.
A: 11.08.39
